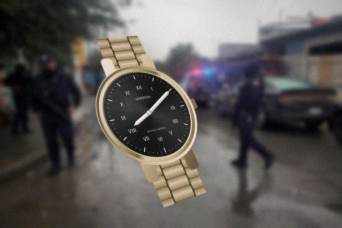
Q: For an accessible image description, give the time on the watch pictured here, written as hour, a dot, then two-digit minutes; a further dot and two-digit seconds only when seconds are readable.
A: 8.10
